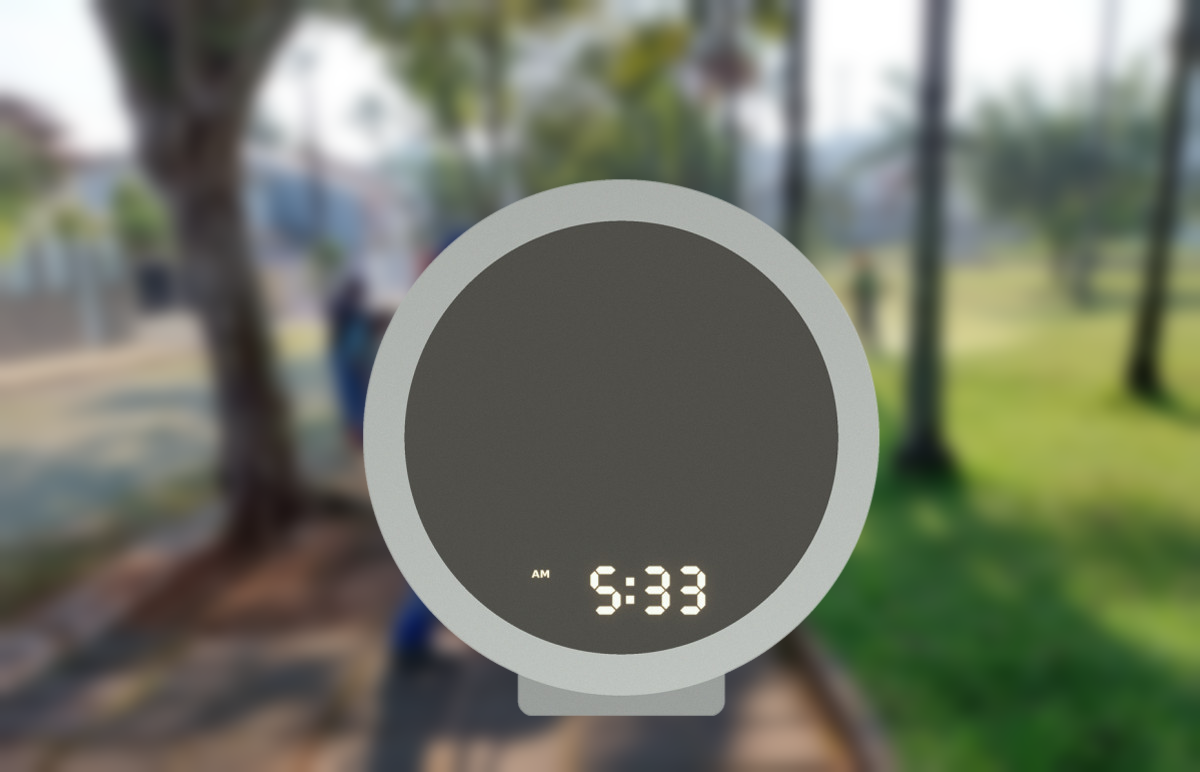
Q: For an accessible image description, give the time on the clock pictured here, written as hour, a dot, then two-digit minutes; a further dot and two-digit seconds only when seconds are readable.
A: 5.33
